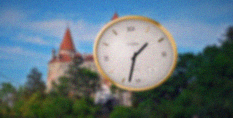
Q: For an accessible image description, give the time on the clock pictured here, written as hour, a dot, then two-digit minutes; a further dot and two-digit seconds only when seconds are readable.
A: 1.33
